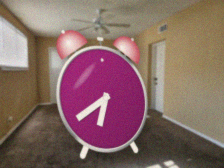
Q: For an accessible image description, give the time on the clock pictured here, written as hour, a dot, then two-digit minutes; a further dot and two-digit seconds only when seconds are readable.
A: 6.40
